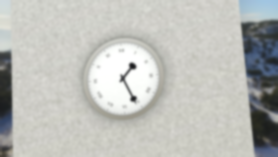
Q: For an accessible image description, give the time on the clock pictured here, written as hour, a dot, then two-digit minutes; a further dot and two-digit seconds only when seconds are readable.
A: 1.26
